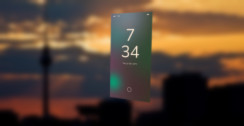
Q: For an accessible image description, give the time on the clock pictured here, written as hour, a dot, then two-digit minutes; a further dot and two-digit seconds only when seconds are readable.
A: 7.34
